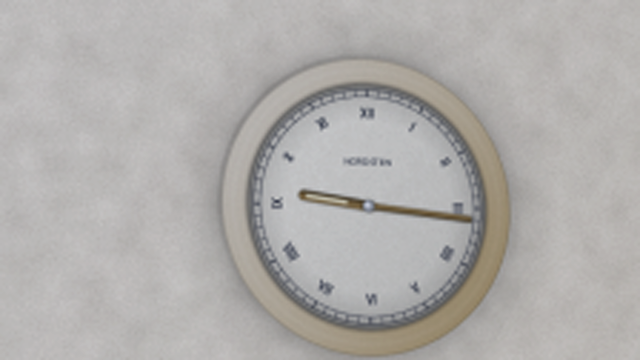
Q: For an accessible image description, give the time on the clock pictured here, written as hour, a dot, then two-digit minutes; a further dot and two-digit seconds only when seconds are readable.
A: 9.16
